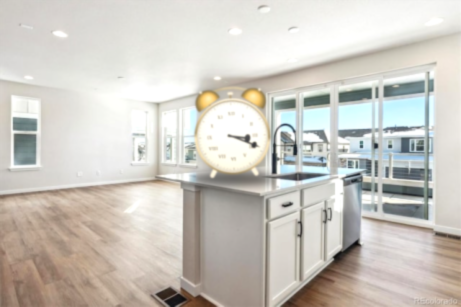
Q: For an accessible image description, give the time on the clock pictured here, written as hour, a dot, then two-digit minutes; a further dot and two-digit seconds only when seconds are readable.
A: 3.19
